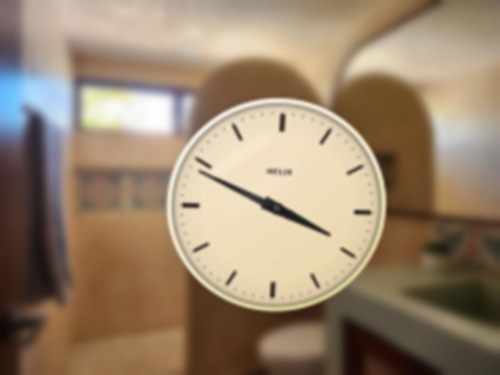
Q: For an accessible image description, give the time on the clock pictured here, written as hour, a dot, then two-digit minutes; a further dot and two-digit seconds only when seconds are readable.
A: 3.49
